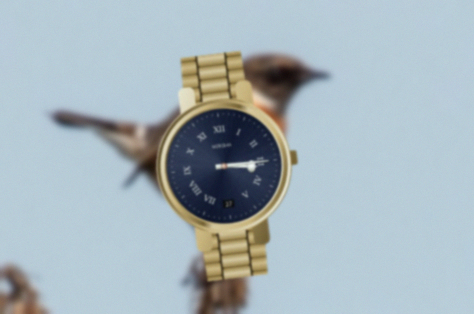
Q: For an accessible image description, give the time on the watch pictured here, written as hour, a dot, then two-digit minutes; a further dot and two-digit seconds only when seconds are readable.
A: 3.15
